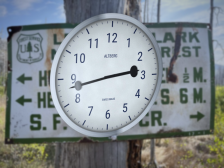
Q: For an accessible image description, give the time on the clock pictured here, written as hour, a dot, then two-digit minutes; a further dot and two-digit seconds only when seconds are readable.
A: 2.43
